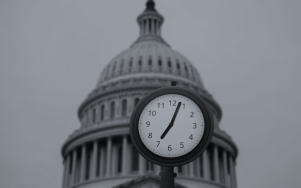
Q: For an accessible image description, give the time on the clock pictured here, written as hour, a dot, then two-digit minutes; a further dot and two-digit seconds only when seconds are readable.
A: 7.03
